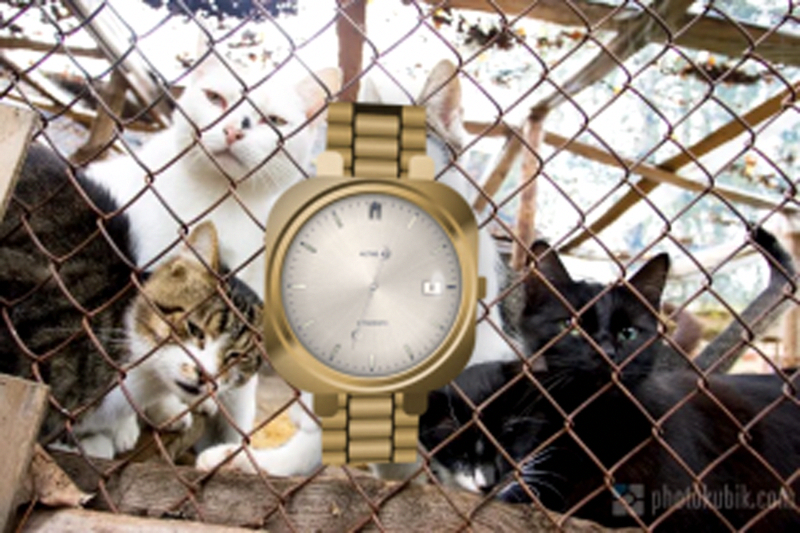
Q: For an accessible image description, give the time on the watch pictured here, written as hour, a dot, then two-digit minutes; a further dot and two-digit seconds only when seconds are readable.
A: 12.33
